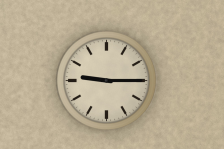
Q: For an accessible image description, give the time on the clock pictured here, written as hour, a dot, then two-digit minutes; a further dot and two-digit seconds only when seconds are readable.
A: 9.15
